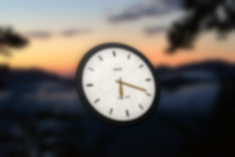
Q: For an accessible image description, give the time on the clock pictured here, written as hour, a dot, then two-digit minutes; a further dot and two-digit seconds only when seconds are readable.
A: 6.19
